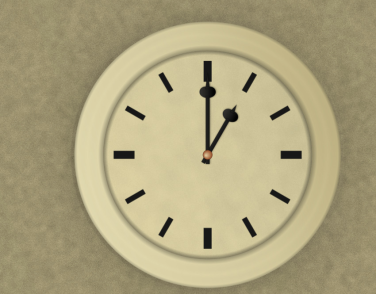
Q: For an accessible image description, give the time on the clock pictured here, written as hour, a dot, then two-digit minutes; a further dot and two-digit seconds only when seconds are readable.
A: 1.00
